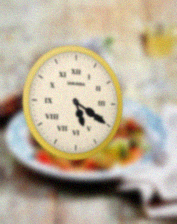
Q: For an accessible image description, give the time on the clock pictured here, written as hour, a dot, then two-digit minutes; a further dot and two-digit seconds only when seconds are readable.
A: 5.20
